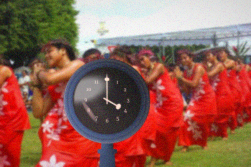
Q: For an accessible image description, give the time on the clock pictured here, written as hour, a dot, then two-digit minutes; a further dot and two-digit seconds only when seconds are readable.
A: 4.00
